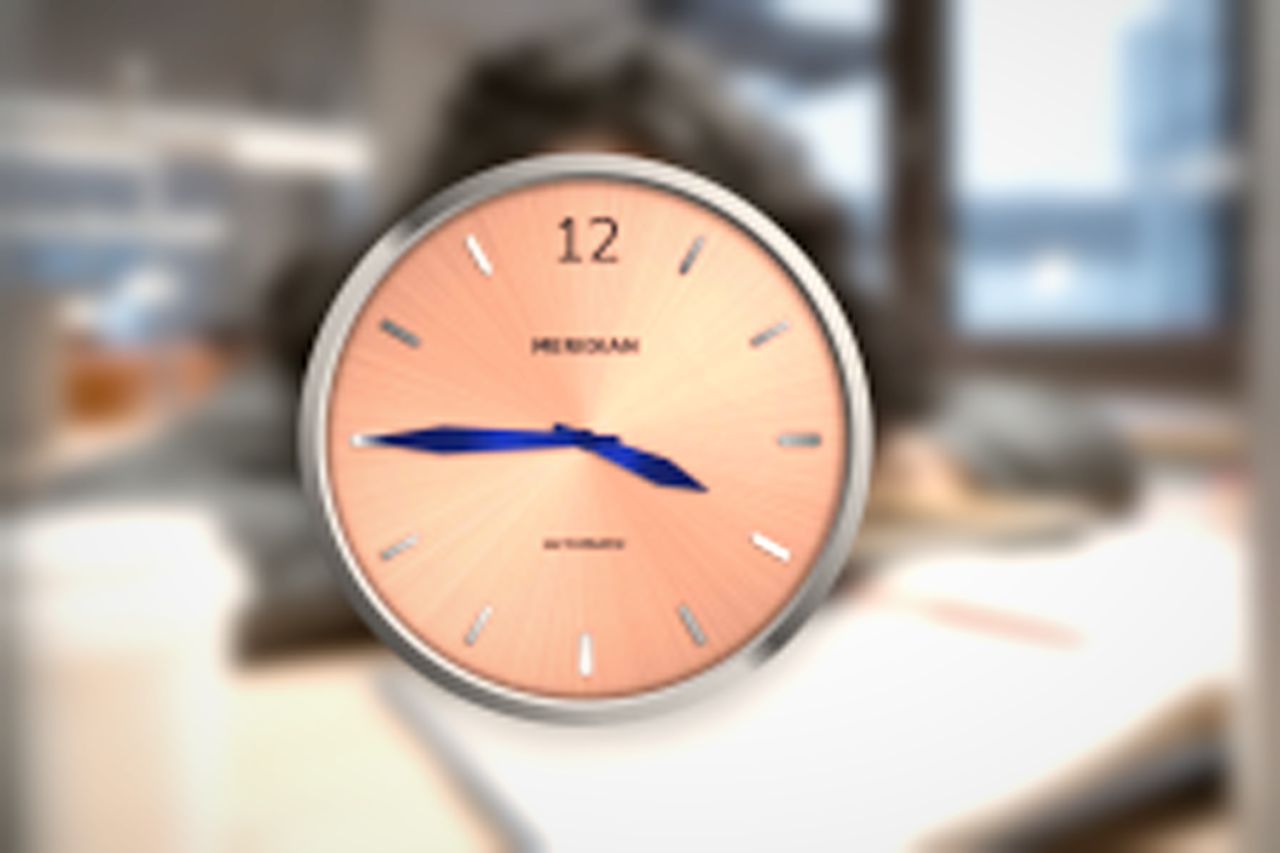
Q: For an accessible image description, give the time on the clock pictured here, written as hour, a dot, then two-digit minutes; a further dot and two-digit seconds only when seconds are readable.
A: 3.45
